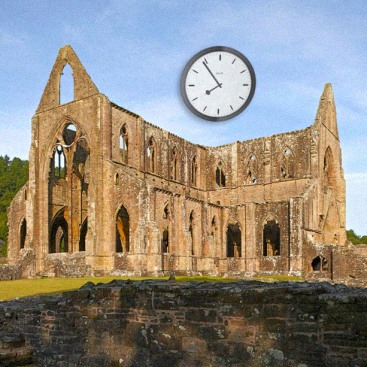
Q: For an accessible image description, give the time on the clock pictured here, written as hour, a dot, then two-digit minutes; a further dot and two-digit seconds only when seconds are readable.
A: 7.54
